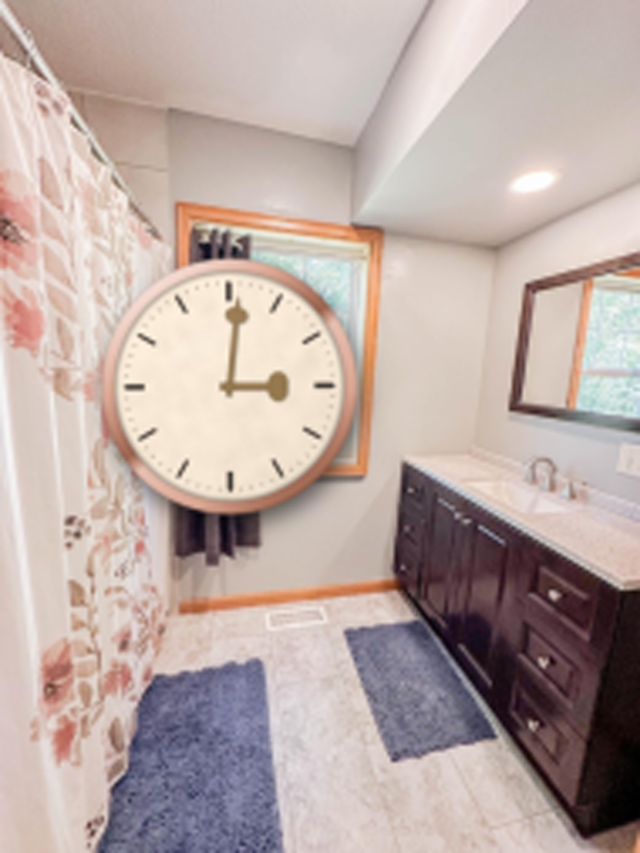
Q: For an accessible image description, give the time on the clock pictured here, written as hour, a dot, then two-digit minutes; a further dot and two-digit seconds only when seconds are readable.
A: 3.01
